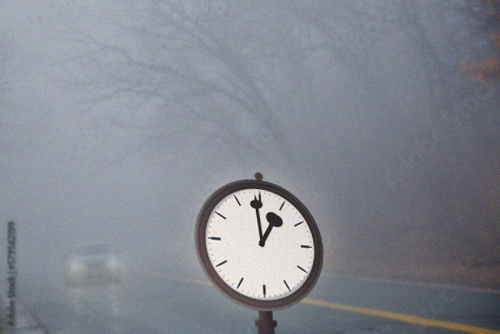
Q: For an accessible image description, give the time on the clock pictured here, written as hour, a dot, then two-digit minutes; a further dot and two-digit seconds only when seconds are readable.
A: 12.59
